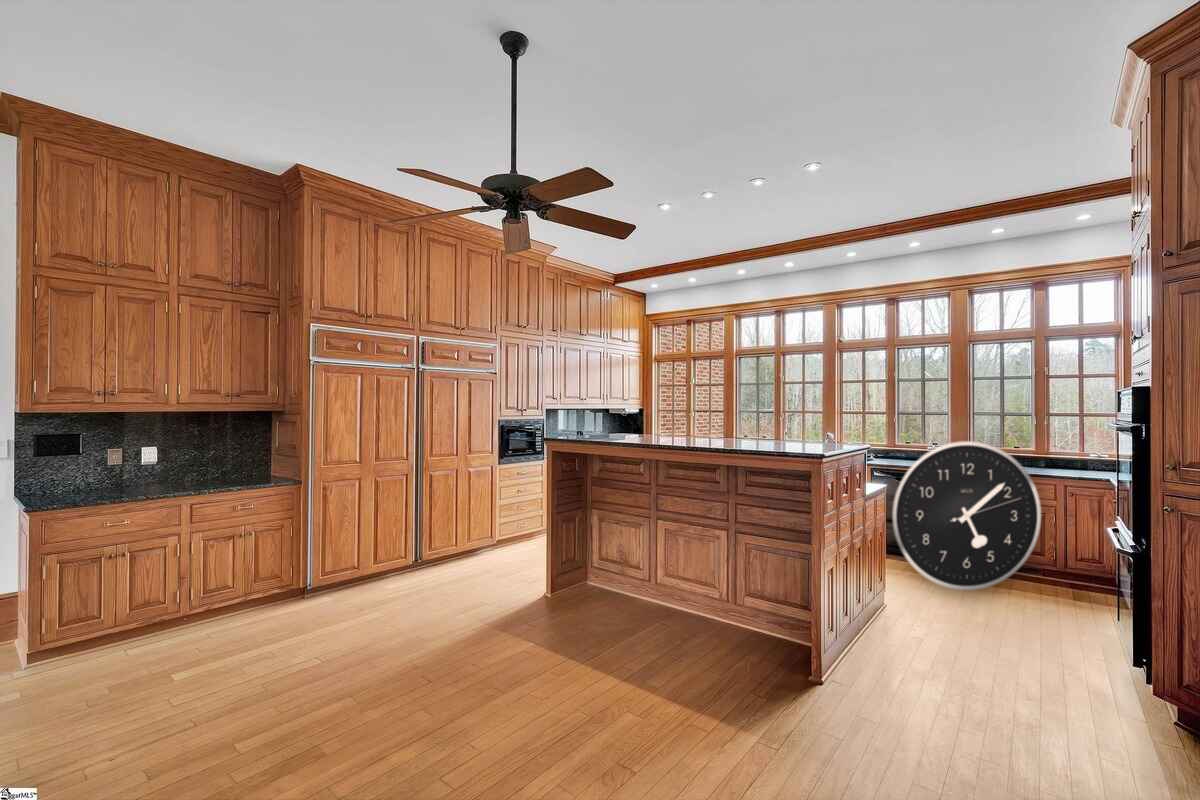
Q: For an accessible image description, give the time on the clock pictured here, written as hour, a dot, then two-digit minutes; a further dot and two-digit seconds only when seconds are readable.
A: 5.08.12
